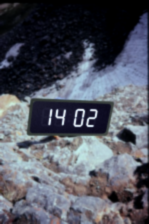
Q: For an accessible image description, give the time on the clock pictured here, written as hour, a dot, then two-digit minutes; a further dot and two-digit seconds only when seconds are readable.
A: 14.02
